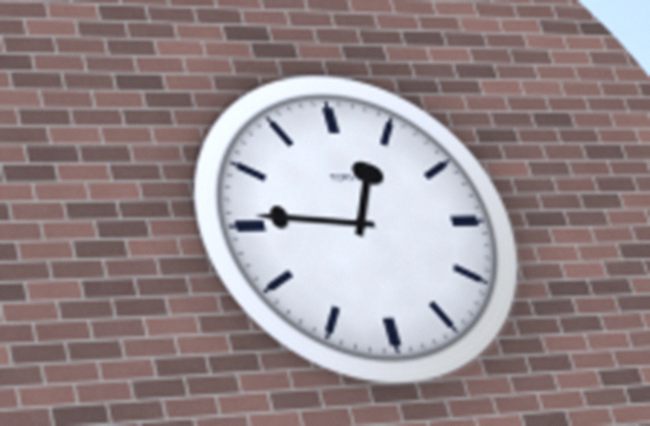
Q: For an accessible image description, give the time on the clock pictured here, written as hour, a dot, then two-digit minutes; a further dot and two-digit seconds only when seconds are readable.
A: 12.46
